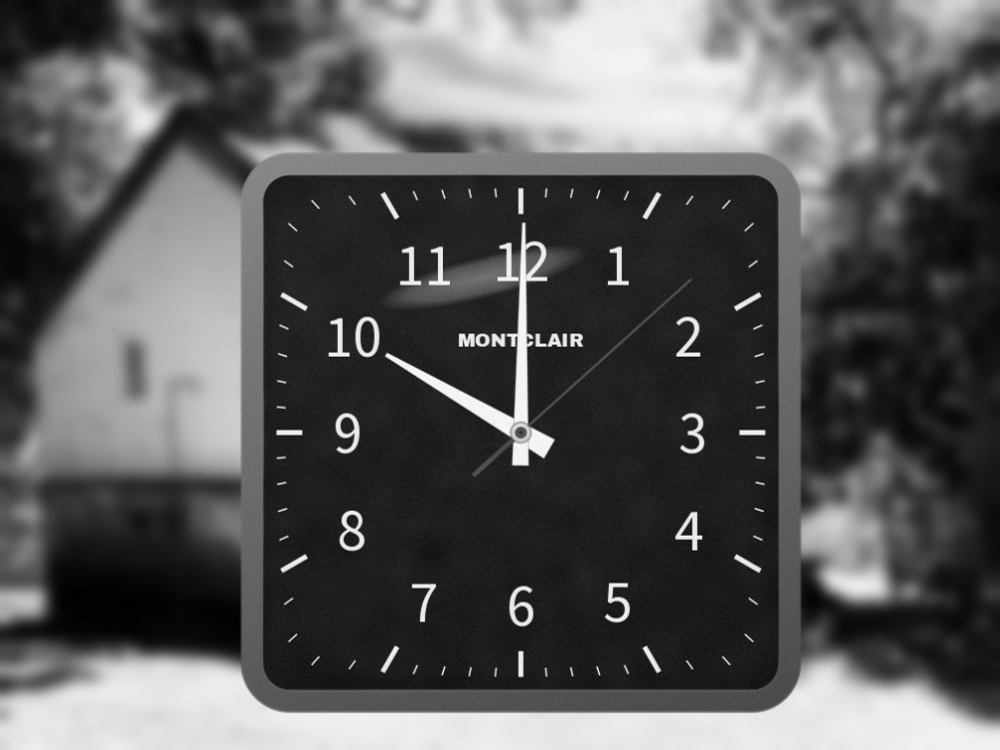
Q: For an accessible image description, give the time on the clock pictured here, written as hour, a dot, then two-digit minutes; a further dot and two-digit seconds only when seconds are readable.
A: 10.00.08
